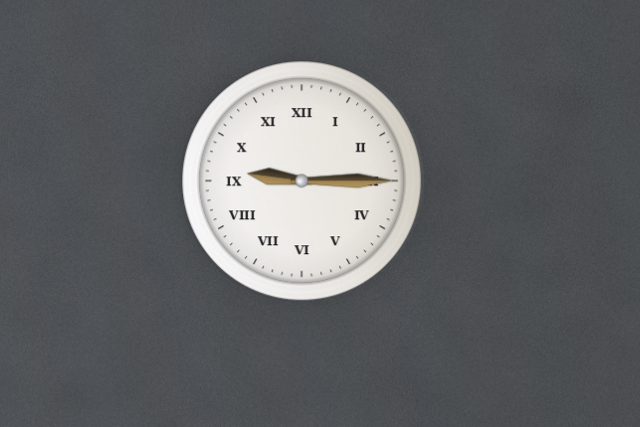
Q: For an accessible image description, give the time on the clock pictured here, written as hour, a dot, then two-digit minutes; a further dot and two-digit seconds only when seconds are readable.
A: 9.15
